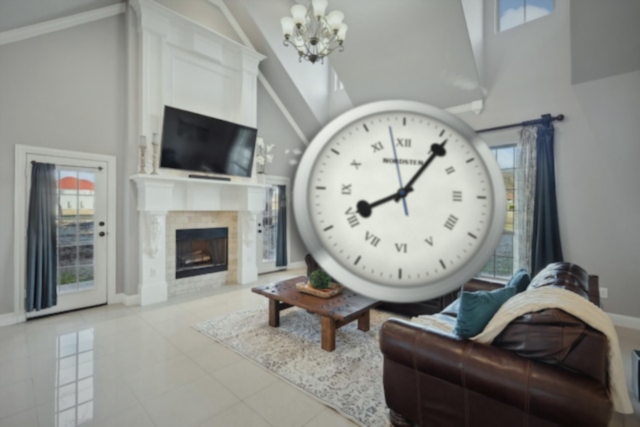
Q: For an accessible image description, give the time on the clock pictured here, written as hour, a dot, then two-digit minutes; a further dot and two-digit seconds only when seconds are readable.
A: 8.05.58
